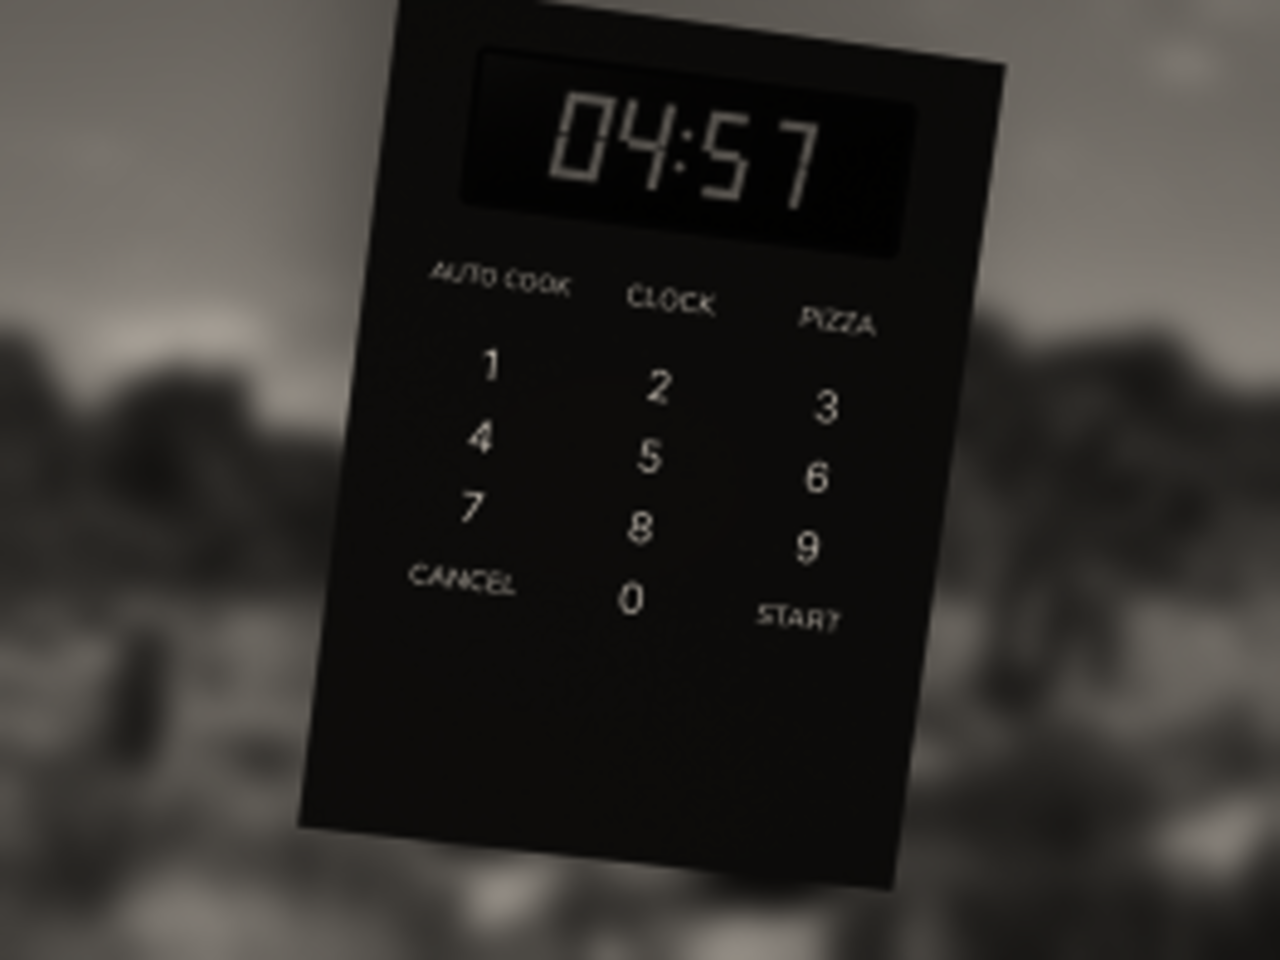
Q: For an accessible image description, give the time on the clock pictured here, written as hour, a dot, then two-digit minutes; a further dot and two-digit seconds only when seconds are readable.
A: 4.57
